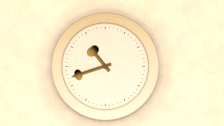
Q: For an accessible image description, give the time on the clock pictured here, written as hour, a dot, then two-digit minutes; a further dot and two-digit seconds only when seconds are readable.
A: 10.42
